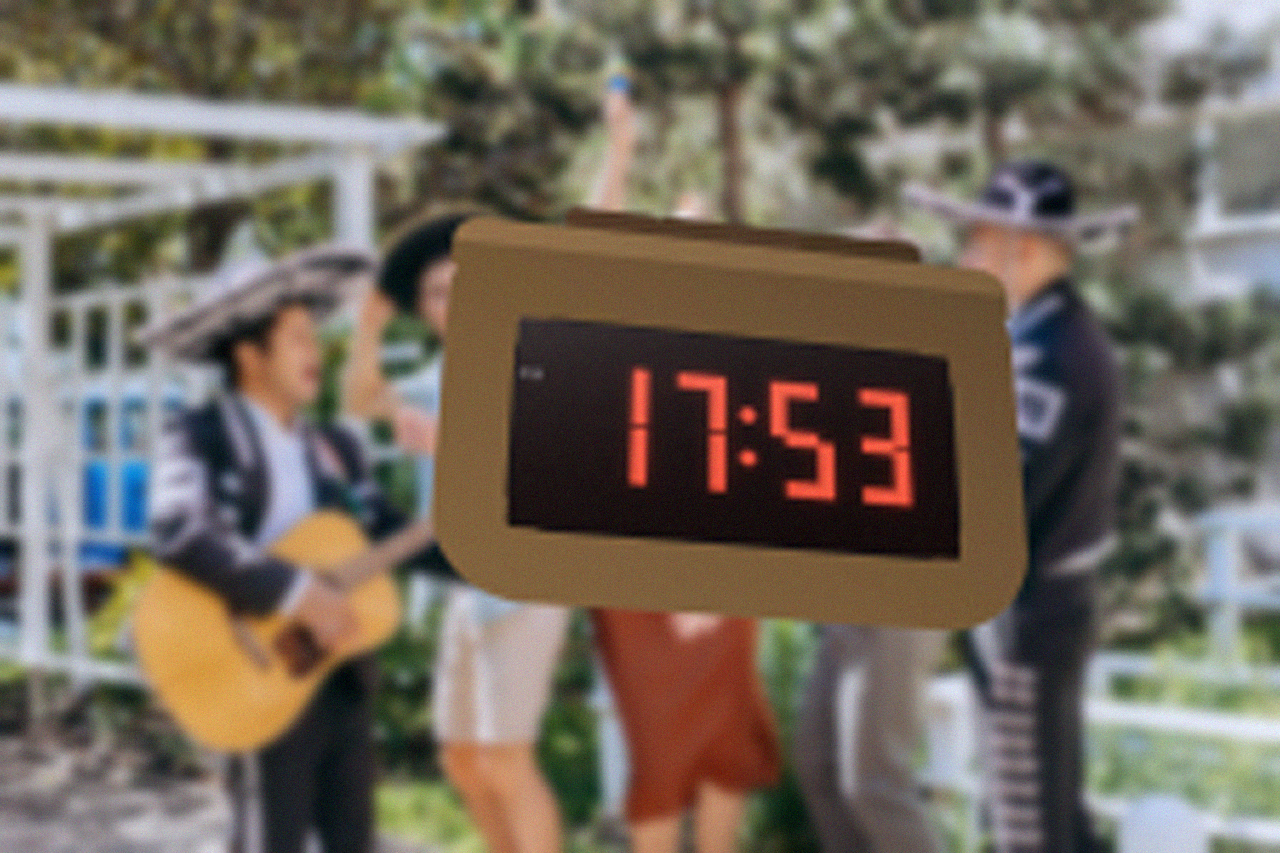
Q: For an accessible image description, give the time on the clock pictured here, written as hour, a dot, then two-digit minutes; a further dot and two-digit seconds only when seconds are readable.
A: 17.53
